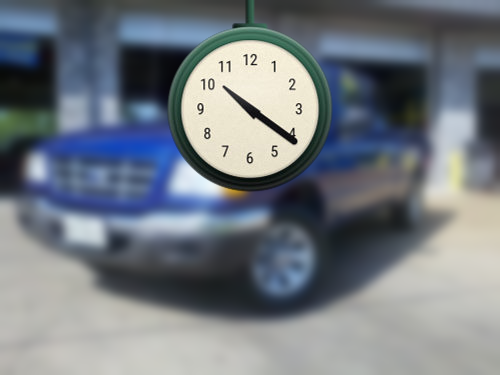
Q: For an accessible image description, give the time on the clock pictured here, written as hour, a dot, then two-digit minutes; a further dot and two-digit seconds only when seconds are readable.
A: 10.21
